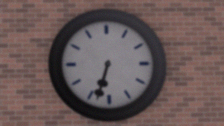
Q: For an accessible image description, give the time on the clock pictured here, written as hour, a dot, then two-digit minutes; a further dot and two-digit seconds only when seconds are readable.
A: 6.33
